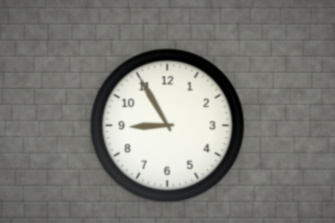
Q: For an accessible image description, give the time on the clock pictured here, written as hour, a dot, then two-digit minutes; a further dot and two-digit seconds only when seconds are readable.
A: 8.55
